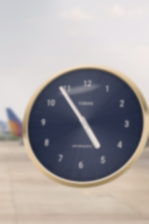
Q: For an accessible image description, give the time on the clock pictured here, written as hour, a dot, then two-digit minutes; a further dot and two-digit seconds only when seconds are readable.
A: 4.54
